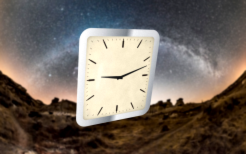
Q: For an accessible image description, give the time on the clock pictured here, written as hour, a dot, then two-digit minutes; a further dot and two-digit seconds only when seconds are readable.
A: 9.12
